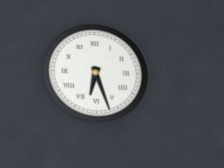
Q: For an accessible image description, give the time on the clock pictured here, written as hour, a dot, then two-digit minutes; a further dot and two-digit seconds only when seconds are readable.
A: 6.27
